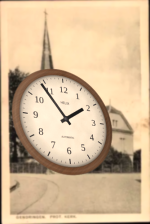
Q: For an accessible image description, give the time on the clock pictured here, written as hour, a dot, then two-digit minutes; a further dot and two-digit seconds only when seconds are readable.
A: 1.54
